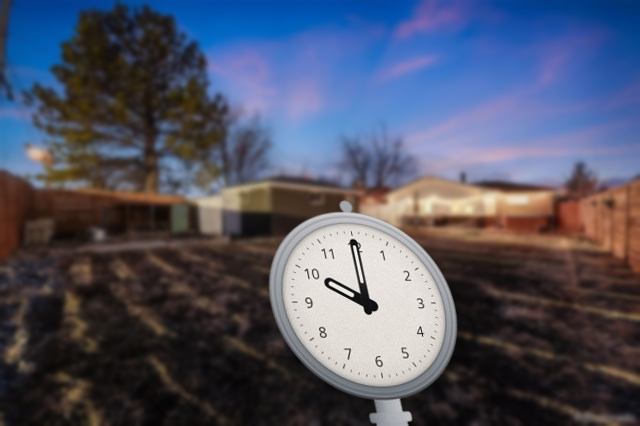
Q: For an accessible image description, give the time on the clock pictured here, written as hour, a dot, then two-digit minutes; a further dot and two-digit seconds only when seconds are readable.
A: 10.00
